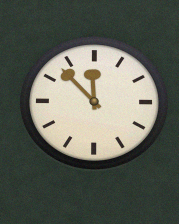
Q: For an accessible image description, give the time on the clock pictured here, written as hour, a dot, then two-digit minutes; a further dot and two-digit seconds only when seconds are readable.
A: 11.53
